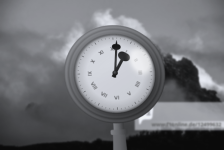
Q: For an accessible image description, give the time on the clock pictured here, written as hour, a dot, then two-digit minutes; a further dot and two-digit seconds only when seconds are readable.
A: 1.01
